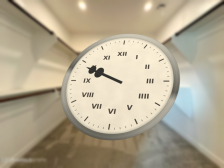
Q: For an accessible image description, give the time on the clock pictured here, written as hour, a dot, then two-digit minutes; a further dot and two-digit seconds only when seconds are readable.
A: 9.49
